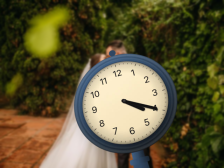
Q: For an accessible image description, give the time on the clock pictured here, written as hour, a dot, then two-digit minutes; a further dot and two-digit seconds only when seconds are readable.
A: 4.20
